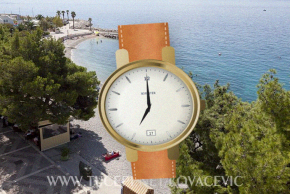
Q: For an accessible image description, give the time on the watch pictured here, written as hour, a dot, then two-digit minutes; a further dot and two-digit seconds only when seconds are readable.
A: 7.00
